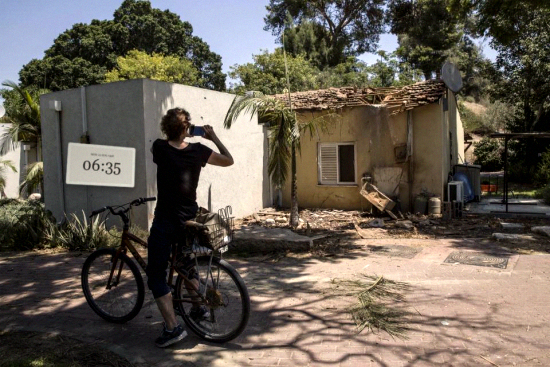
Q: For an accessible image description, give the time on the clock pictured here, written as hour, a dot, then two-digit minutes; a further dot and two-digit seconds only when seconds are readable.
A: 6.35
